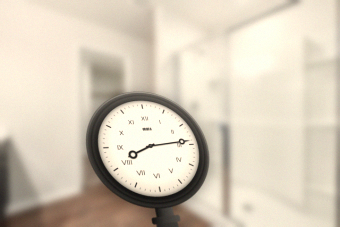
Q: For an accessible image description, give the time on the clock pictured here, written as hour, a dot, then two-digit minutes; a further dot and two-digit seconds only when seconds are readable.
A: 8.14
